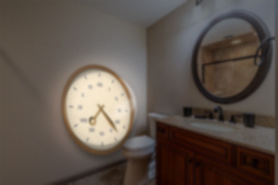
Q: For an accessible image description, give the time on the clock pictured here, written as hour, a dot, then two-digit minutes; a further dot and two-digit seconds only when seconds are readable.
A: 7.23
